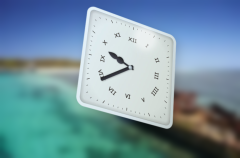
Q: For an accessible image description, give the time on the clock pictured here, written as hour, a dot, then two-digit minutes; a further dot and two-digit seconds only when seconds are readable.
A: 9.39
